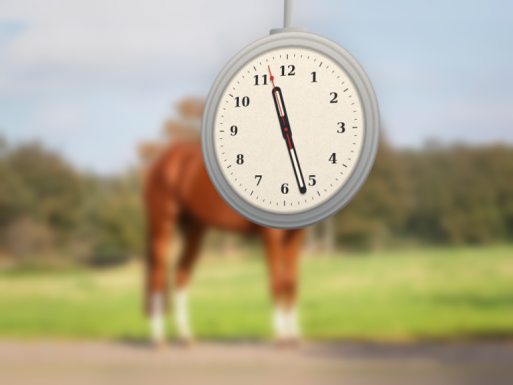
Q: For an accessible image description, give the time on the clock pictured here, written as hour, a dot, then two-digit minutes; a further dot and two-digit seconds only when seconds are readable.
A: 11.26.57
